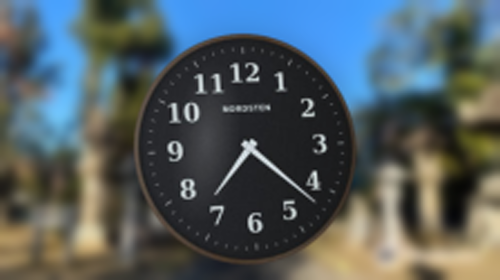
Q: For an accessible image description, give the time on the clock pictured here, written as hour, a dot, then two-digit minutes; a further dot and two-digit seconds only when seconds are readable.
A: 7.22
